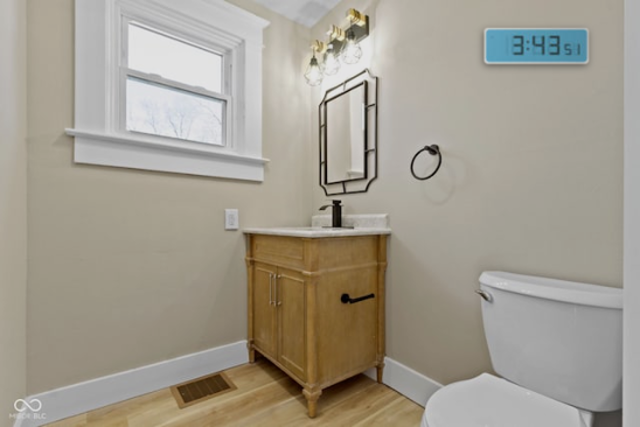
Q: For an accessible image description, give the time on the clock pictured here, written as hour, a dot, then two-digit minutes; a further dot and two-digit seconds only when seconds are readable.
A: 3.43.51
